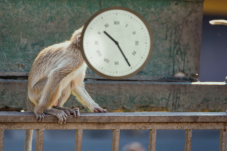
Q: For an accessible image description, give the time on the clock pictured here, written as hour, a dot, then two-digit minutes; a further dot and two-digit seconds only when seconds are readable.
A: 10.25
